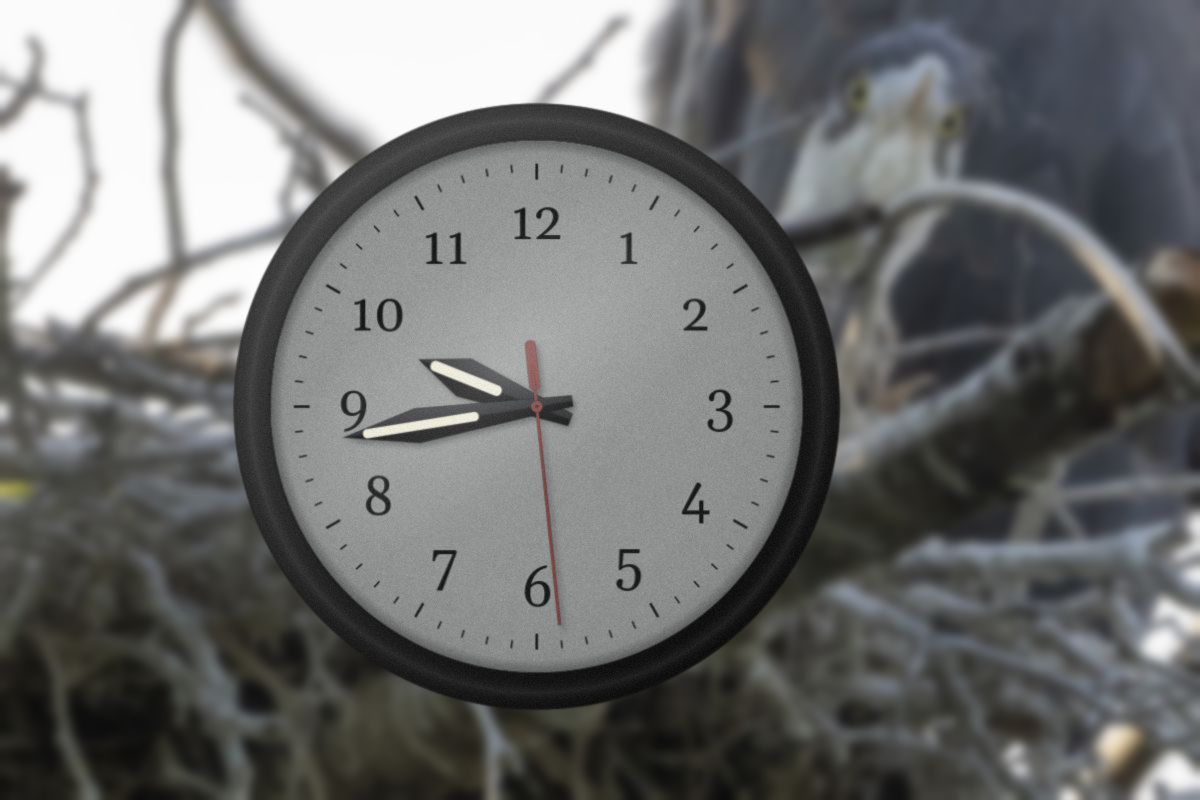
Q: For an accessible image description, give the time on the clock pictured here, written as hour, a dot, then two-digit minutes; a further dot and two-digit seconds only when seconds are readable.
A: 9.43.29
